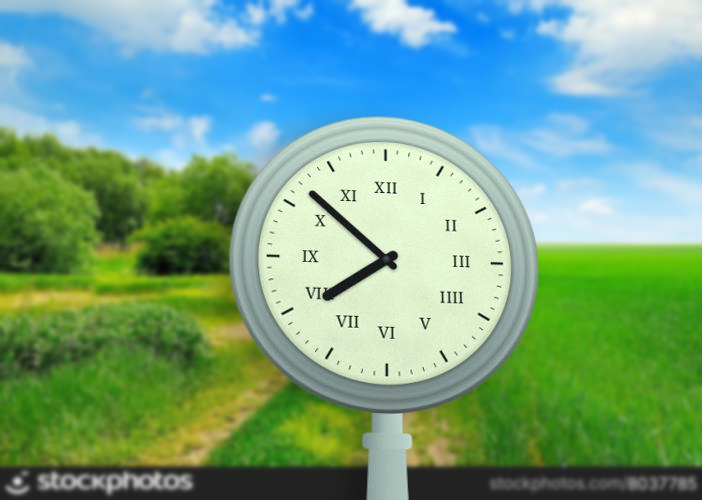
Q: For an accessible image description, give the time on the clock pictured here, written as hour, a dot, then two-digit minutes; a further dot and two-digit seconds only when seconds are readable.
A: 7.52
